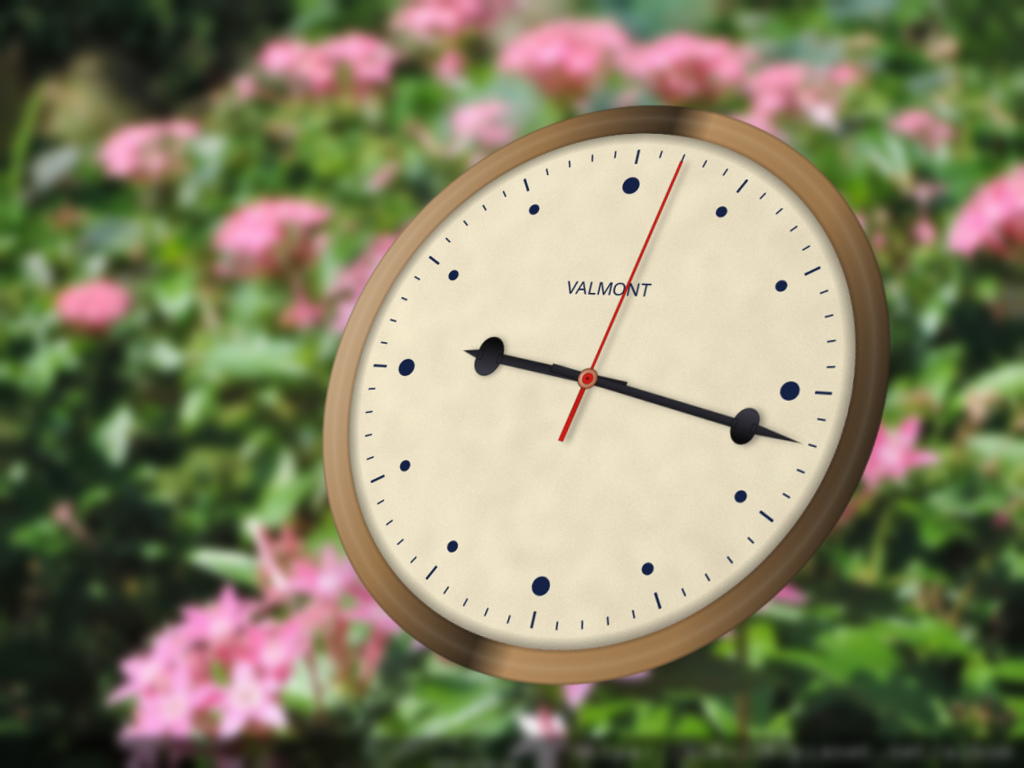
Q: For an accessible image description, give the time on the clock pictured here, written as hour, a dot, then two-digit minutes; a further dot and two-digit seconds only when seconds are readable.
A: 9.17.02
